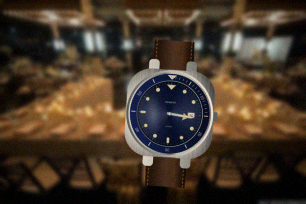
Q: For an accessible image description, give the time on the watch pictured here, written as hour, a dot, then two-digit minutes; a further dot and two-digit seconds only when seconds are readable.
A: 3.16
